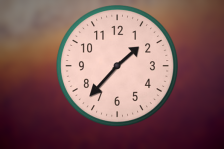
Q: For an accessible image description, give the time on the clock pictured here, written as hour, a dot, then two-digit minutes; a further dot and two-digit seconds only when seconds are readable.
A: 1.37
